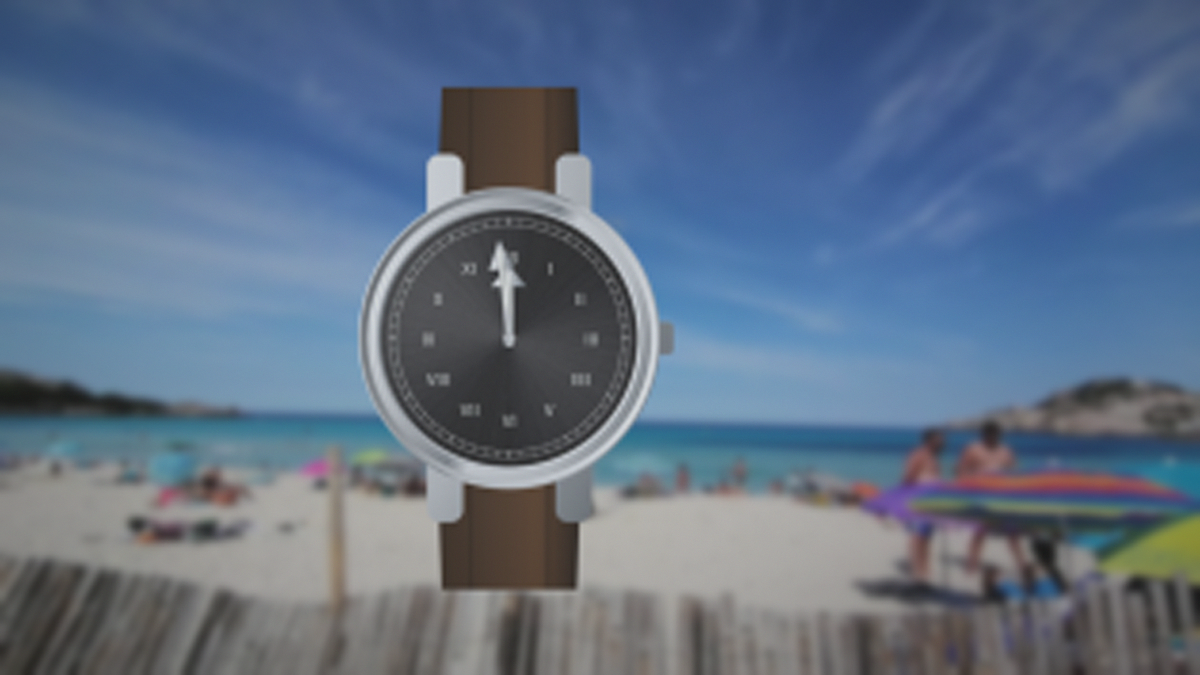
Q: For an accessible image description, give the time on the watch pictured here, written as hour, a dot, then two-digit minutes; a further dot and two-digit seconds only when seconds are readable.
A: 11.59
